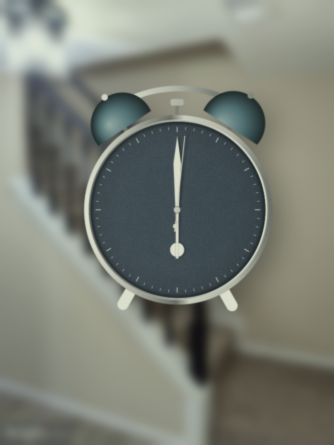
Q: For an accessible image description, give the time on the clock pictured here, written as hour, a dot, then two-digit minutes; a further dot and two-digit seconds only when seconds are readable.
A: 6.00.01
